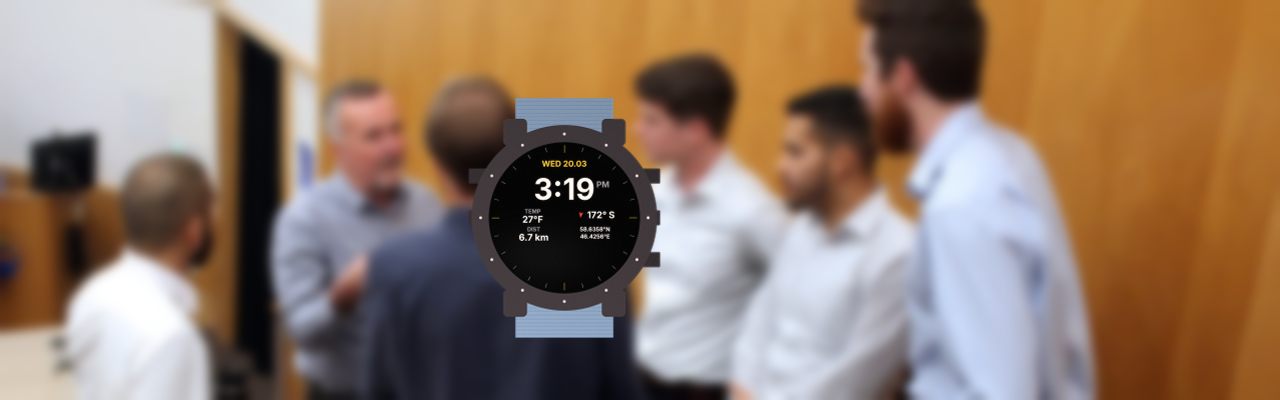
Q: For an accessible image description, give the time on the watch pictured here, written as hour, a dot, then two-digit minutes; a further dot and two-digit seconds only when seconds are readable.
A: 3.19
